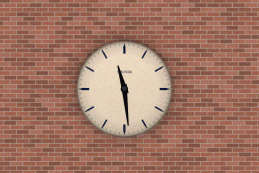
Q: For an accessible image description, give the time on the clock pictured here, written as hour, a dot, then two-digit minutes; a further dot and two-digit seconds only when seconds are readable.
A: 11.29
